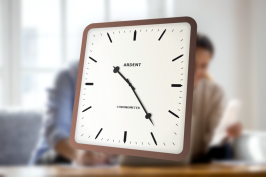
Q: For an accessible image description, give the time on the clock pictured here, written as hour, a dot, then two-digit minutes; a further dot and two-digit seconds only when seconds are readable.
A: 10.24
